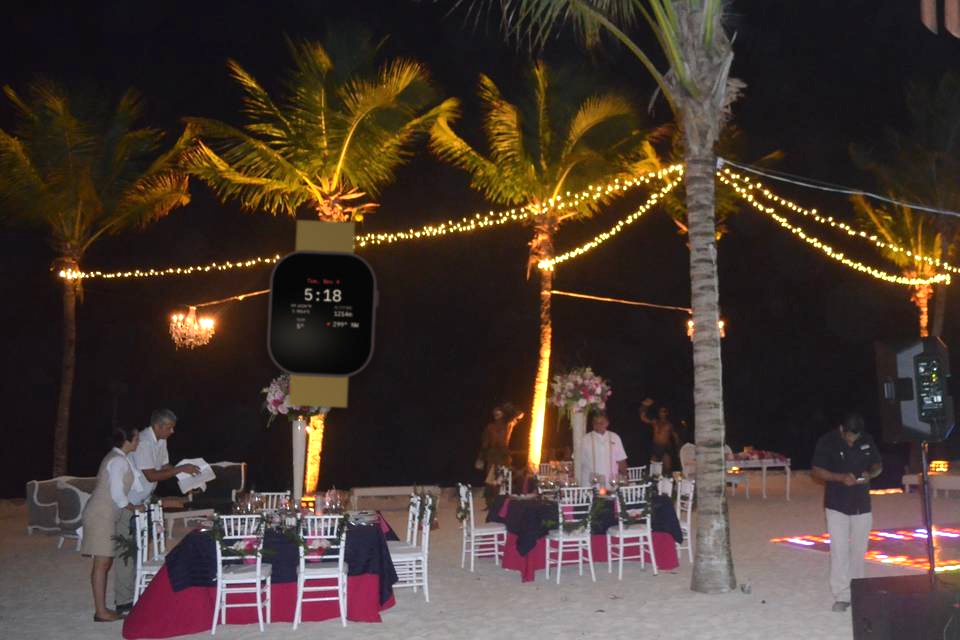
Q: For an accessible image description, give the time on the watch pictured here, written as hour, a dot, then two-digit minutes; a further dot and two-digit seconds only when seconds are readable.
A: 5.18
